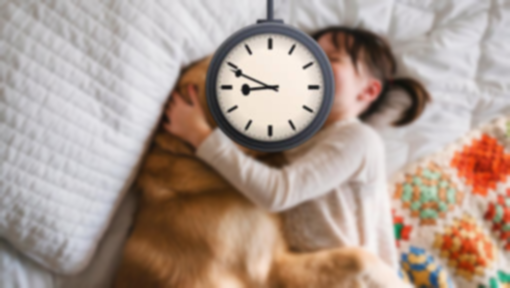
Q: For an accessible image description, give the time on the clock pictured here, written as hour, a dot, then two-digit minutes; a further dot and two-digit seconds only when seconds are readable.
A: 8.49
